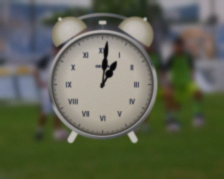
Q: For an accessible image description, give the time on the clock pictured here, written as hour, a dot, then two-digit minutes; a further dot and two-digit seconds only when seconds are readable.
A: 1.01
